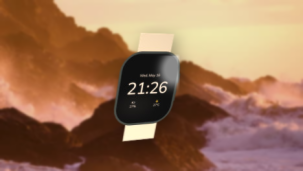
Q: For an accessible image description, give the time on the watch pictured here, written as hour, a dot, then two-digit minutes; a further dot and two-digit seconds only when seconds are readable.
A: 21.26
